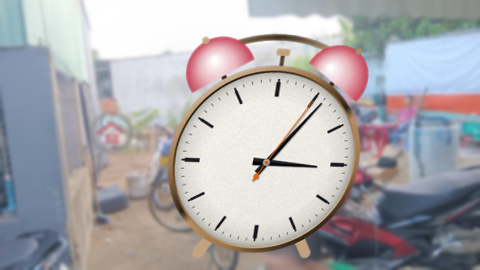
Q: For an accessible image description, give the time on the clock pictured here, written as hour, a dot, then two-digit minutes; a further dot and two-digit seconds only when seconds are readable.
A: 3.06.05
